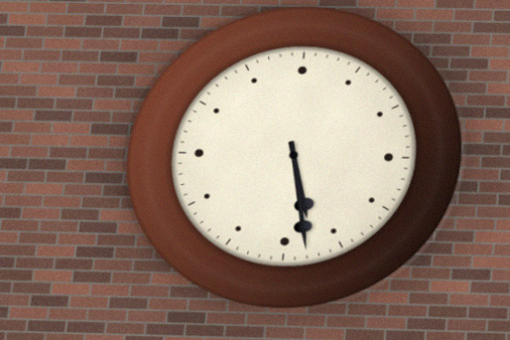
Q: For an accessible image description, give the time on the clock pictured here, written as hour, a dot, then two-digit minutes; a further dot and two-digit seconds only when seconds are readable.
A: 5.28
